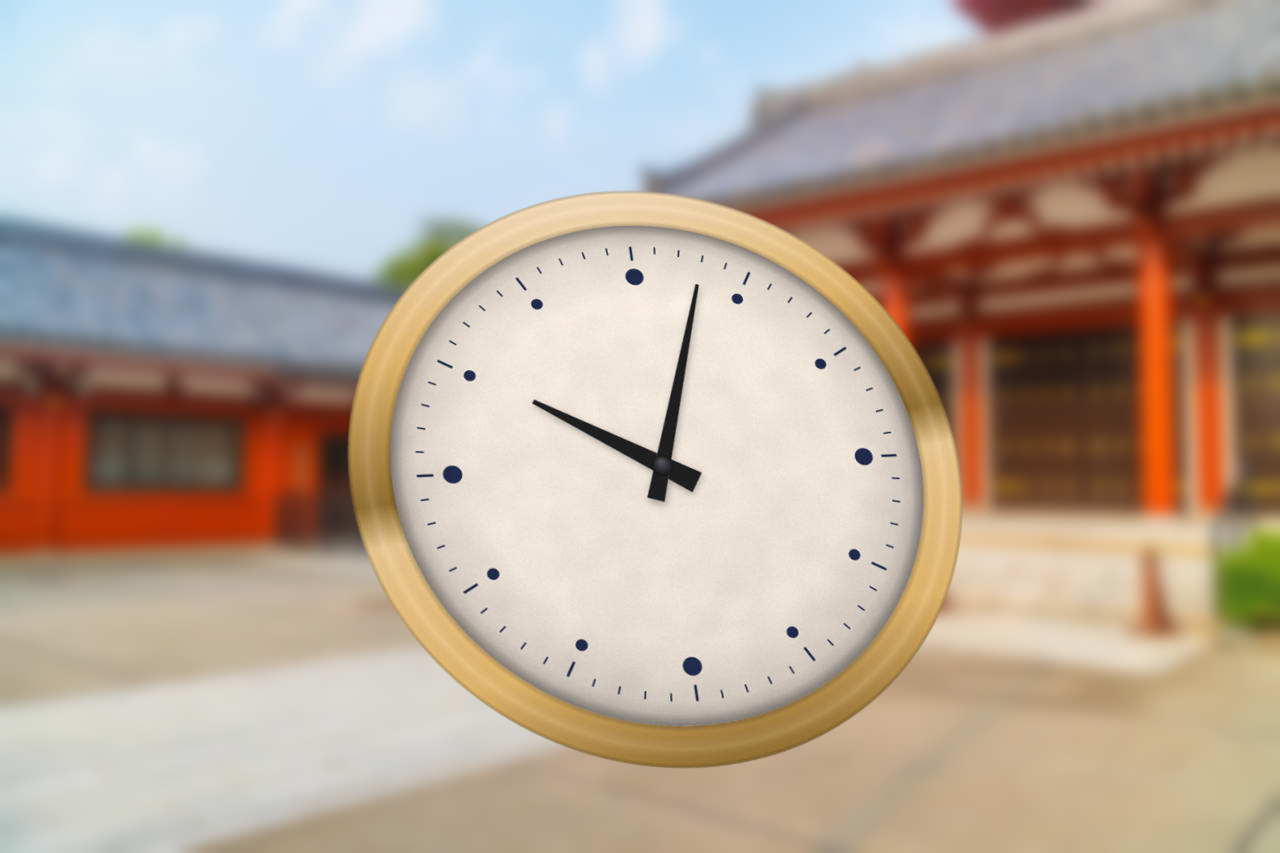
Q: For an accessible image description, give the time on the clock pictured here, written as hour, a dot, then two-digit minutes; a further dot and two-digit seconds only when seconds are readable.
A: 10.03
